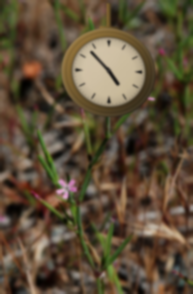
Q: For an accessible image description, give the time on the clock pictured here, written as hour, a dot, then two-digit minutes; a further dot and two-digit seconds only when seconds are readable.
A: 4.53
